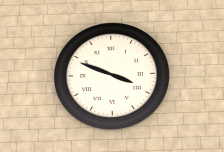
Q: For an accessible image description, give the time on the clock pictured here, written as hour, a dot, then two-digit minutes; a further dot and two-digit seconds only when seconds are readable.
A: 3.49
